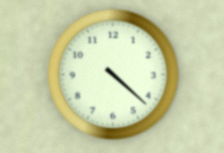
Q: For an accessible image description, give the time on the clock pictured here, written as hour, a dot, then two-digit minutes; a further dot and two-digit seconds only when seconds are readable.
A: 4.22
